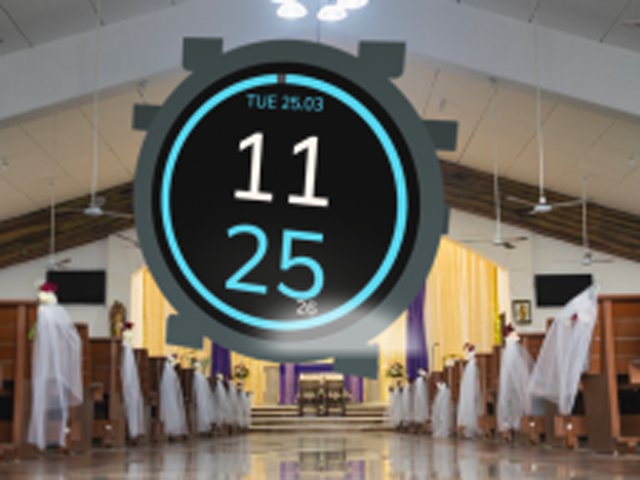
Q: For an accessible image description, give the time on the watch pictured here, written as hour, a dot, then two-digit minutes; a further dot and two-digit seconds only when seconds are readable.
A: 11.25
